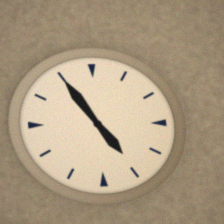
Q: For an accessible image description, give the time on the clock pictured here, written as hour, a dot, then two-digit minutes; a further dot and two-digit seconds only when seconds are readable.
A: 4.55
